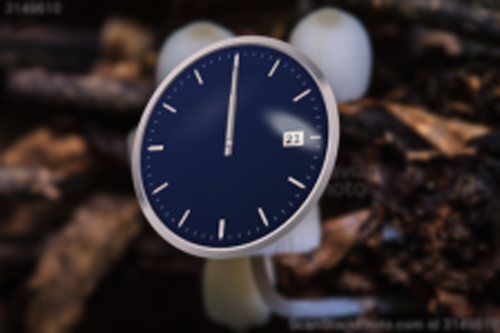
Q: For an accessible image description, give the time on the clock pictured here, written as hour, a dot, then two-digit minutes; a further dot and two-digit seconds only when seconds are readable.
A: 12.00
